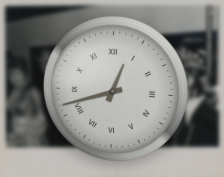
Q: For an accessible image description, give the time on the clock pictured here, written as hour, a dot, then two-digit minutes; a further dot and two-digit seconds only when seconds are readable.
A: 12.42
